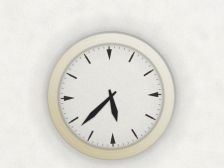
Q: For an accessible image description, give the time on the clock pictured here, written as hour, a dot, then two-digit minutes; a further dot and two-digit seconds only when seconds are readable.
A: 5.38
